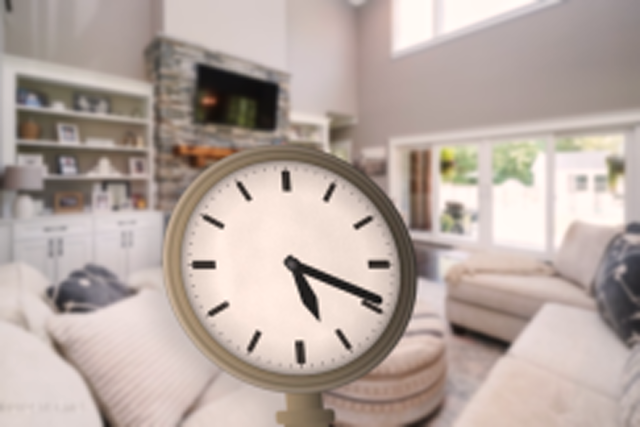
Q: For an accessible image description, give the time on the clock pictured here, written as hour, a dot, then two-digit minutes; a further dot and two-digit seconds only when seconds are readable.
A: 5.19
